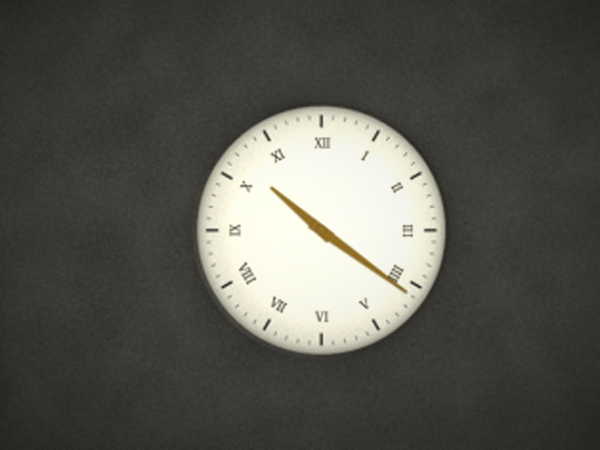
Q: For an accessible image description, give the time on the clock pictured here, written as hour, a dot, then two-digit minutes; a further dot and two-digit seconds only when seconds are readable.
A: 10.21
